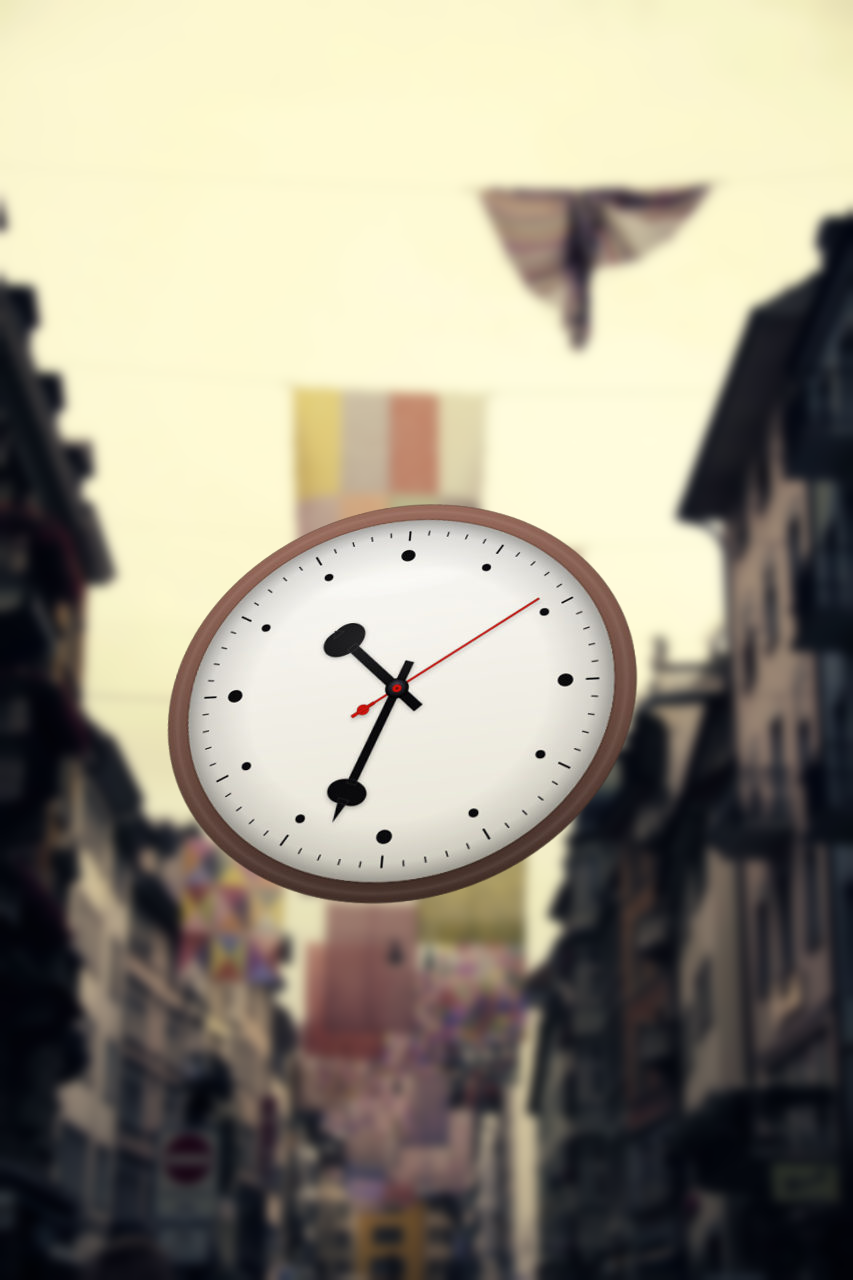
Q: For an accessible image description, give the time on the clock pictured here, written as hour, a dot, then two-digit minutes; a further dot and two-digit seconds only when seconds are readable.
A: 10.33.09
